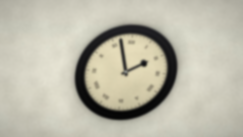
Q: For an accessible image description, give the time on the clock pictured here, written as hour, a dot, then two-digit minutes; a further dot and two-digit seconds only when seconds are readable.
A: 1.57
